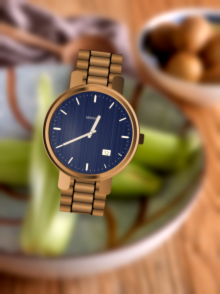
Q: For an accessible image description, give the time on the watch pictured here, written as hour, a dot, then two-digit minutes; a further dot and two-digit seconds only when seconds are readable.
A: 12.40
